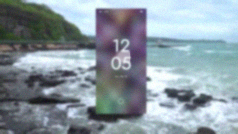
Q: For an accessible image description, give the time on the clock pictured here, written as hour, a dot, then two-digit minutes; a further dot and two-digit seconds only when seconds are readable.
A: 12.05
